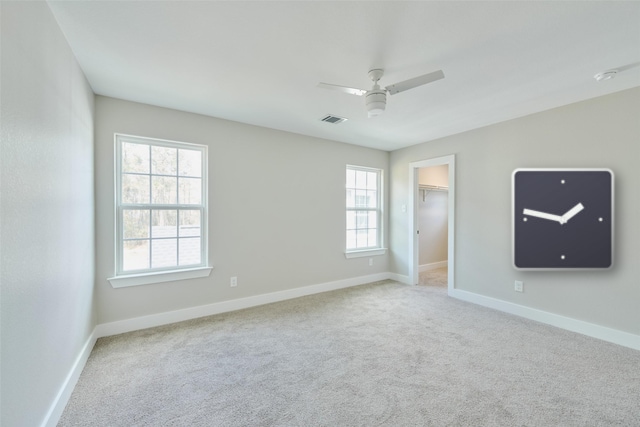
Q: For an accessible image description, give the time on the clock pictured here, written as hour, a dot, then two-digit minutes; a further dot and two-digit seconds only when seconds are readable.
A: 1.47
